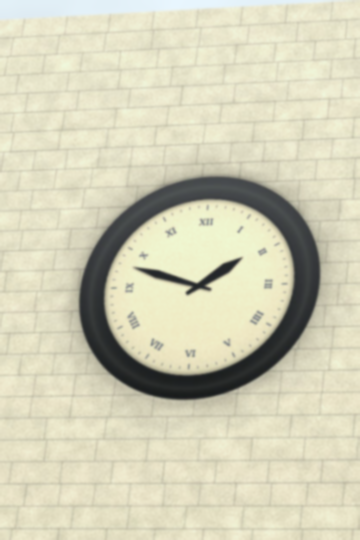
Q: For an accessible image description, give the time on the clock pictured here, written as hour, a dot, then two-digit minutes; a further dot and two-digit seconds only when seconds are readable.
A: 1.48
